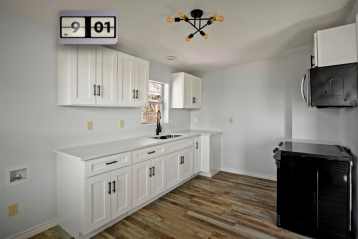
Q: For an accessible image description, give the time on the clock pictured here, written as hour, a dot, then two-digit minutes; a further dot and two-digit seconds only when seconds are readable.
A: 9.01
